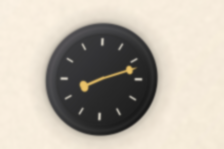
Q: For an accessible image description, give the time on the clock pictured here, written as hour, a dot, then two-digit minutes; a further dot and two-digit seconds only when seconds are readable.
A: 8.12
